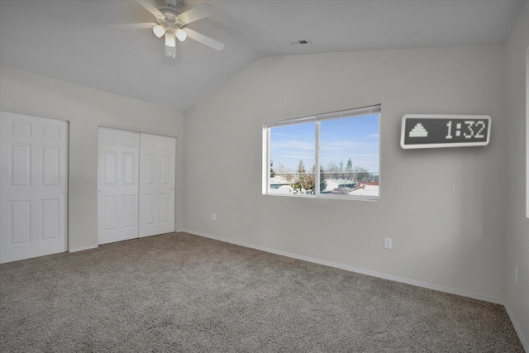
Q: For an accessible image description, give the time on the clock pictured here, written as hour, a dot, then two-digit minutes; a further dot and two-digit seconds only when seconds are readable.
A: 1.32
